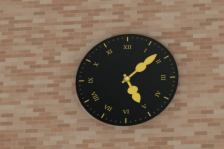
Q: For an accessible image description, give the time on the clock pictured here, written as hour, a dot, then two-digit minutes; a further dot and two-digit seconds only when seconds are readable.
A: 5.08
